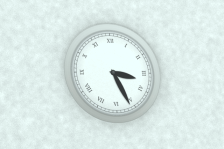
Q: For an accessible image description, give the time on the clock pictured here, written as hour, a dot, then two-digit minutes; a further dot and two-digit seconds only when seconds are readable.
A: 3.26
